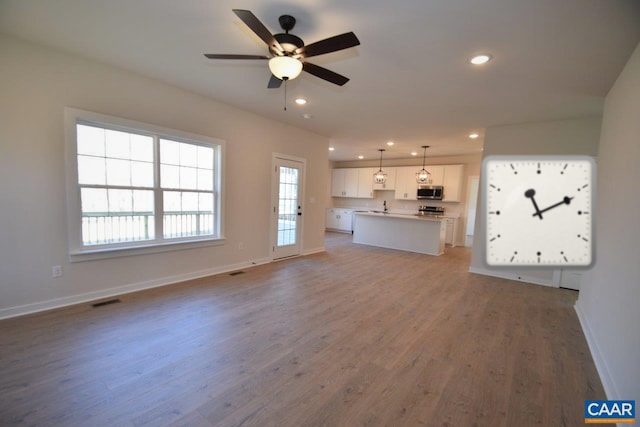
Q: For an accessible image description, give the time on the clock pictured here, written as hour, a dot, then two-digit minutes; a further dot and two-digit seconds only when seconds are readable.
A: 11.11
